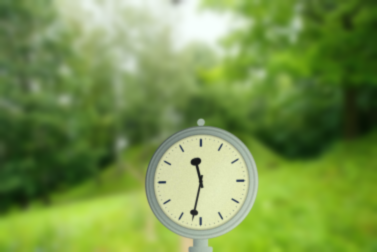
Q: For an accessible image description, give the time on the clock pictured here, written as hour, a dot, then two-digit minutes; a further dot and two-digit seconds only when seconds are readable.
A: 11.32
